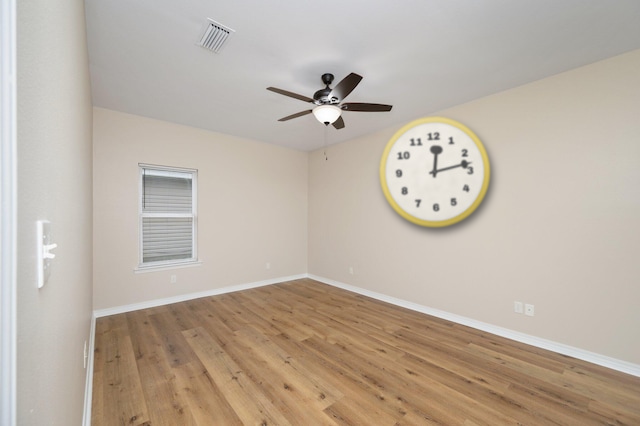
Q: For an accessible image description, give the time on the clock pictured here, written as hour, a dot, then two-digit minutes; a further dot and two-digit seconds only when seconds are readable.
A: 12.13
